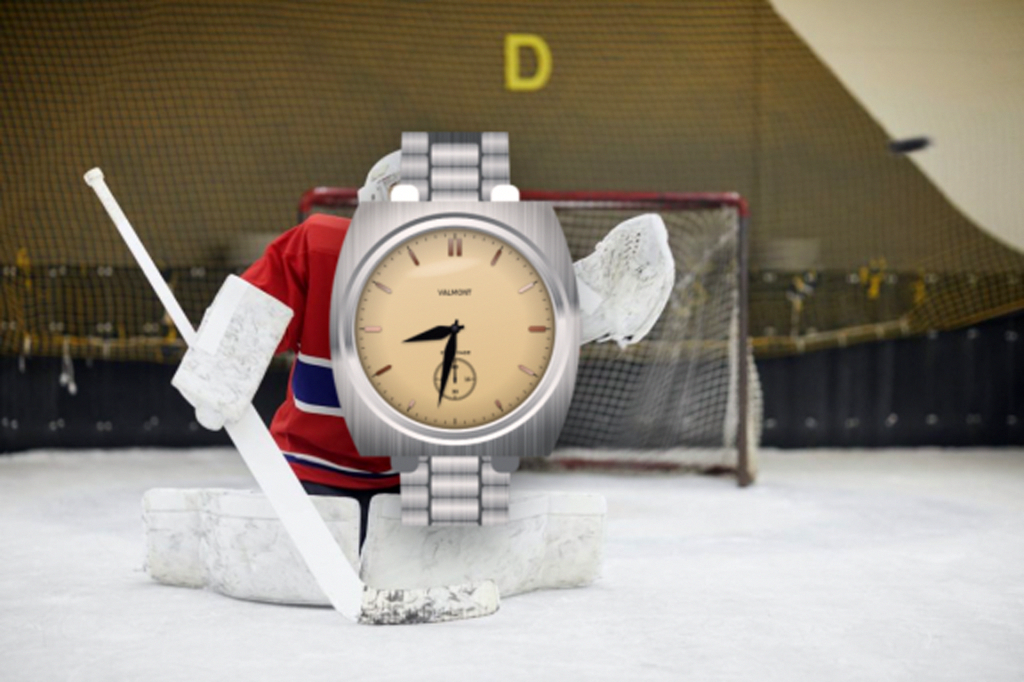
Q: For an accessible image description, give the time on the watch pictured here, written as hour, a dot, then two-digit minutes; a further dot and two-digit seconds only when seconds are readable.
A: 8.32
